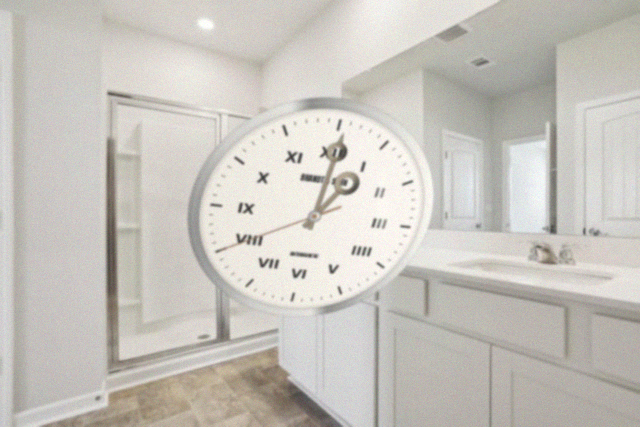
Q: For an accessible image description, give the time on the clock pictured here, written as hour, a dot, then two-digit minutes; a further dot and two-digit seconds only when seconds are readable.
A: 1.00.40
